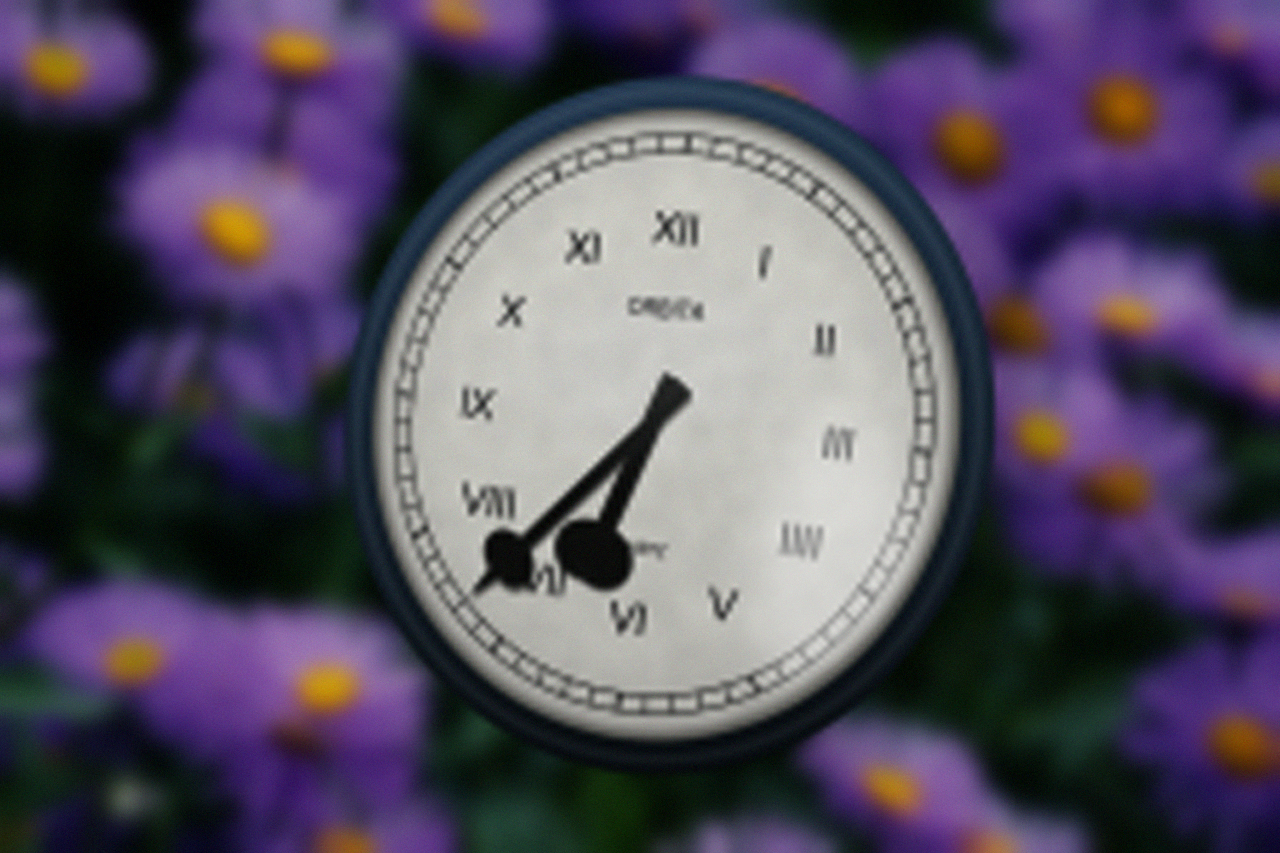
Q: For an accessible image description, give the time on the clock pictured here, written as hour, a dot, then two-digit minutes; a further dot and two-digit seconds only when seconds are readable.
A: 6.37
